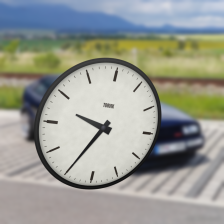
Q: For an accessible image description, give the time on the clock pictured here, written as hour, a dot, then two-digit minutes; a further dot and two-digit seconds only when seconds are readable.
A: 9.35
